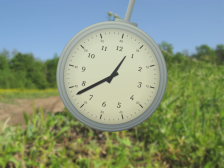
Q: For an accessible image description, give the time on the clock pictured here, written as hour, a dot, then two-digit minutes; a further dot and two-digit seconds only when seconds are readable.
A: 12.38
